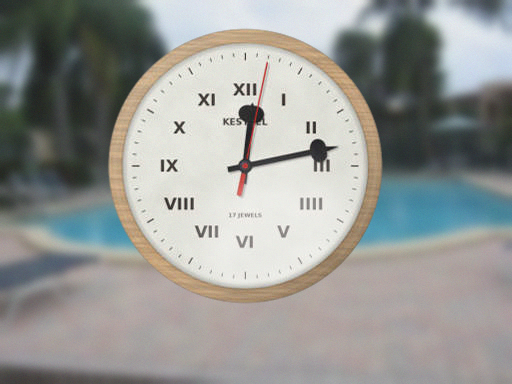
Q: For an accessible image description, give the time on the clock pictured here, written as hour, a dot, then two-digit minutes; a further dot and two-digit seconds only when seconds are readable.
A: 12.13.02
